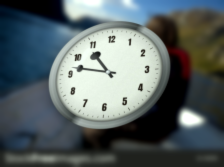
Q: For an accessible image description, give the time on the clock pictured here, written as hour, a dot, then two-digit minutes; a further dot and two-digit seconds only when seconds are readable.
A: 10.47
